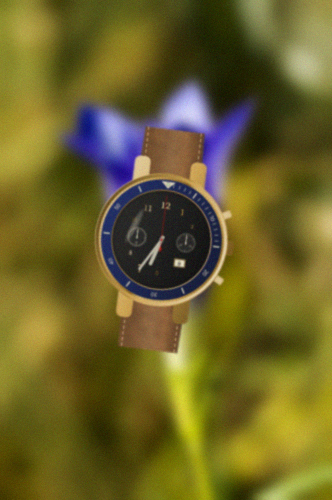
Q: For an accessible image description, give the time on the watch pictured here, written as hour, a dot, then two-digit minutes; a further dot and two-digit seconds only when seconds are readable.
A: 6.35
